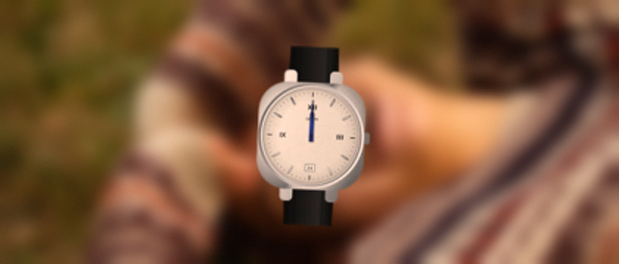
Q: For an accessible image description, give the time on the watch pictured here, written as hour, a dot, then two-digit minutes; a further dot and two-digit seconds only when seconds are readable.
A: 12.00
